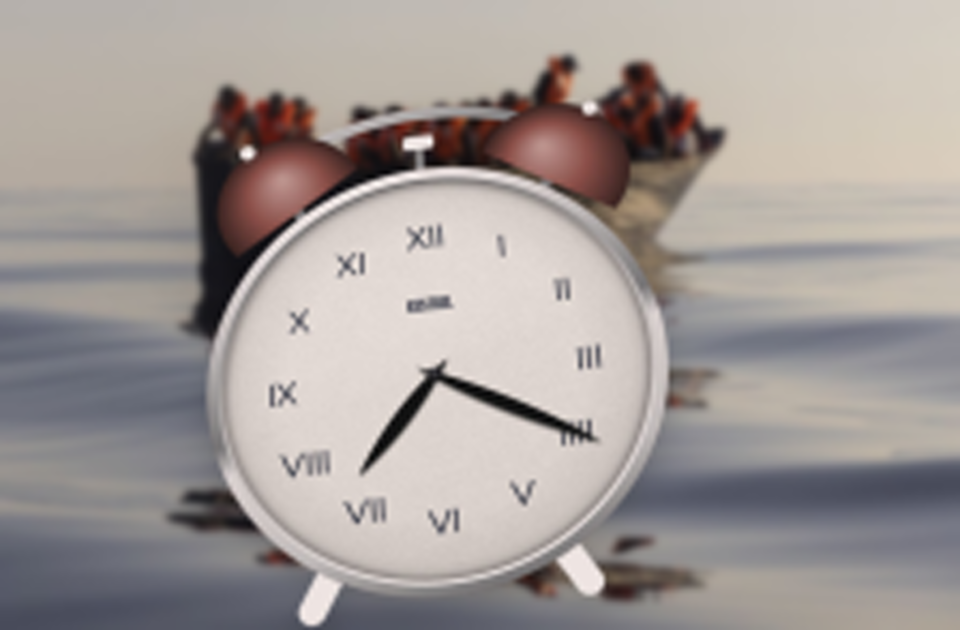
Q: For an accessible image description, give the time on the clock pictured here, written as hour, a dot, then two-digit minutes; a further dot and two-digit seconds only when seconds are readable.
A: 7.20
